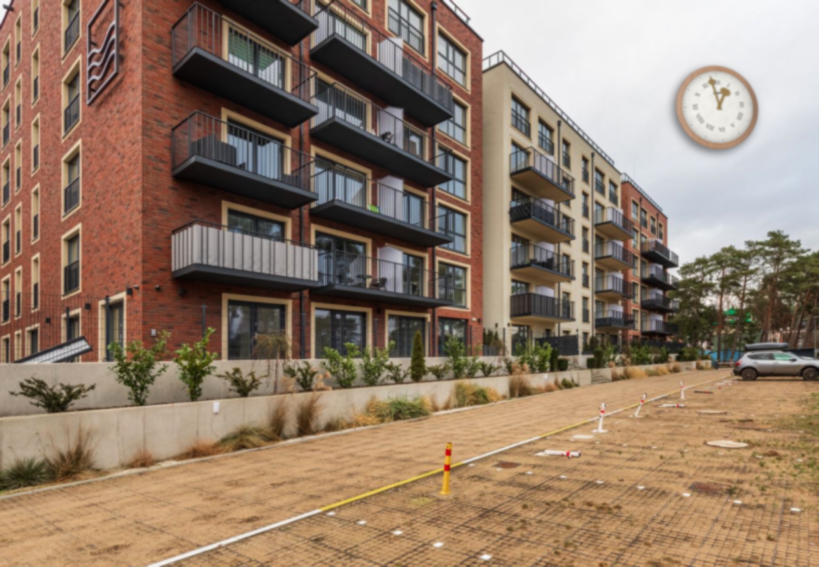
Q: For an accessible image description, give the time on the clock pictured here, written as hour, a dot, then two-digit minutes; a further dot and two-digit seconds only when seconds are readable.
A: 12.58
